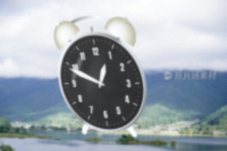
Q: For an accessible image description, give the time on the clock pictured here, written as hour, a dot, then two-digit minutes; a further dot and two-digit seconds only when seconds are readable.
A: 12.49
